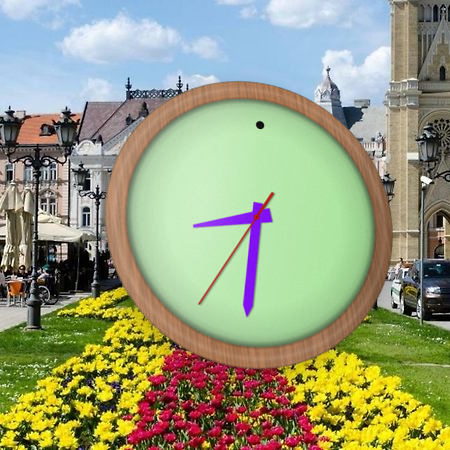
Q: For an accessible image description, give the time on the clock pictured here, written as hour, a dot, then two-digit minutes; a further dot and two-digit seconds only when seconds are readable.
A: 8.30.35
